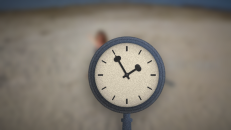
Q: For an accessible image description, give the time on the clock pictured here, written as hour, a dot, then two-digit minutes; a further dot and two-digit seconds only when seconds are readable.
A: 1.55
